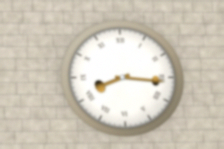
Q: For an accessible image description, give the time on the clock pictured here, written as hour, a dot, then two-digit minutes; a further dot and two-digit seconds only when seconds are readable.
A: 8.16
